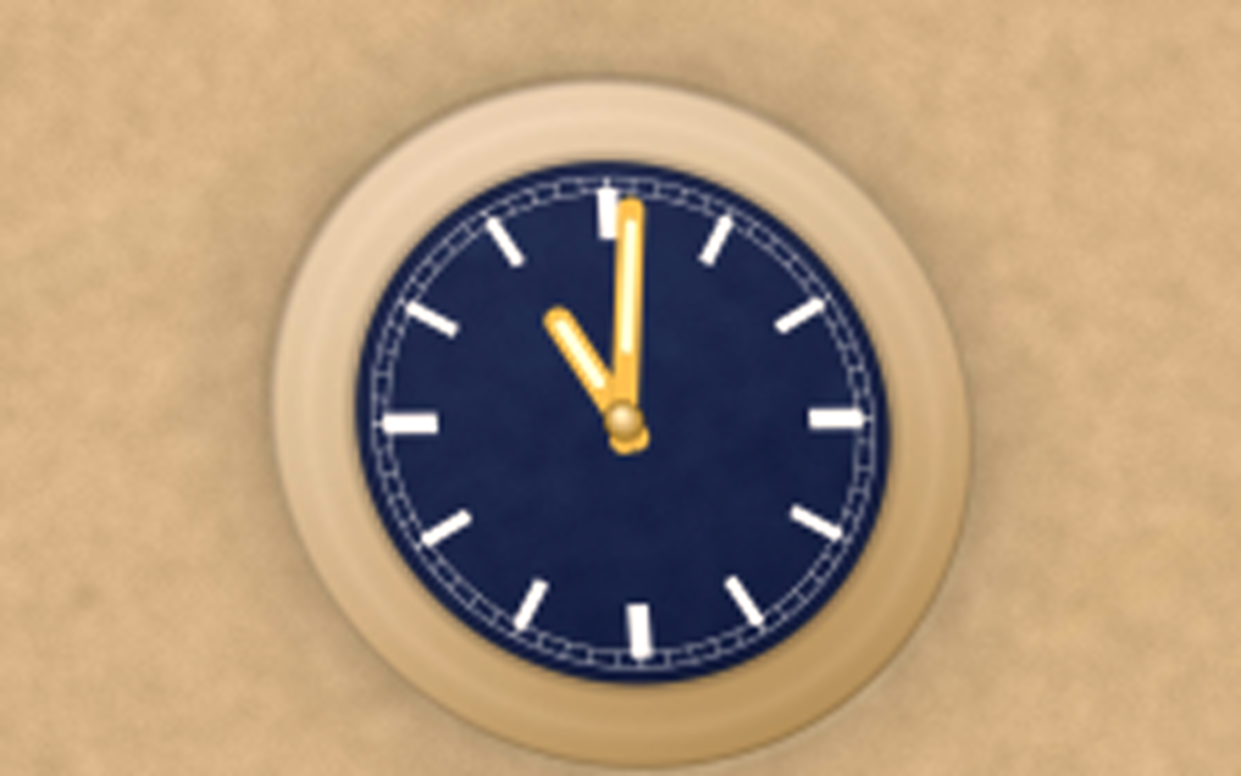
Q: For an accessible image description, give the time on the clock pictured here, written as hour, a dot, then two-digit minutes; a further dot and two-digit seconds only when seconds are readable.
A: 11.01
